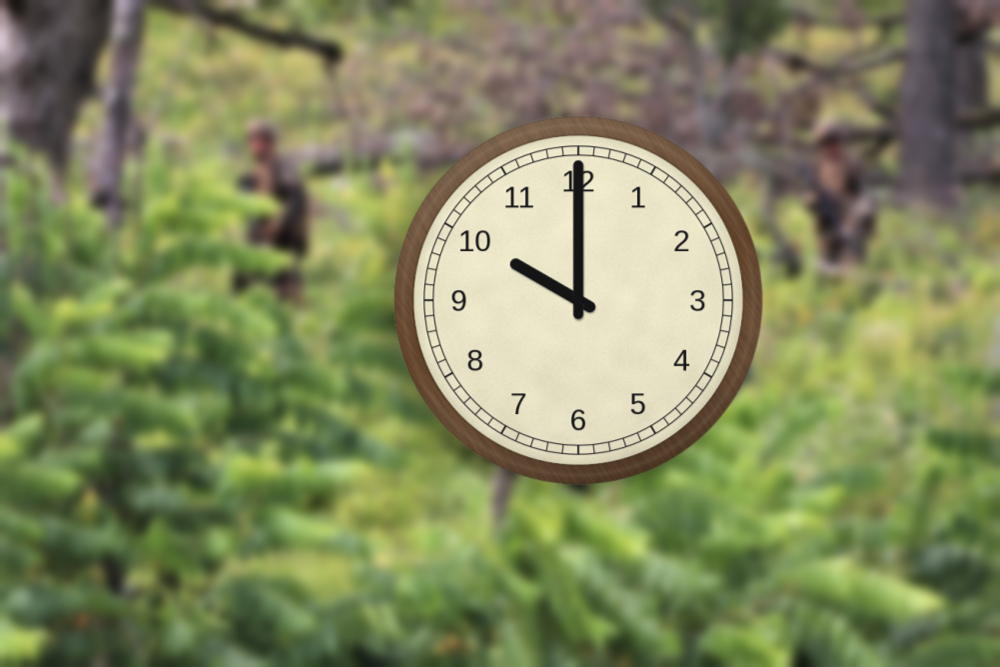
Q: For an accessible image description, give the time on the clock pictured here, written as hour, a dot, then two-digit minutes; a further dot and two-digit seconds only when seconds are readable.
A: 10.00
